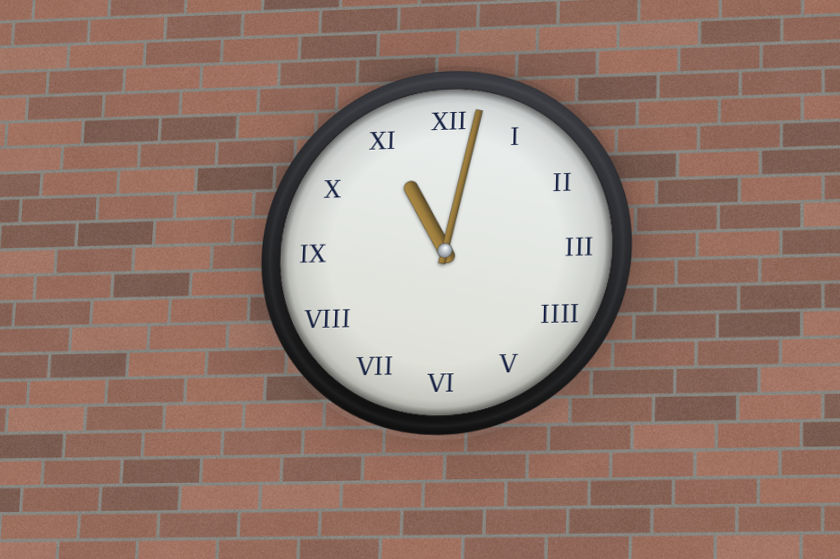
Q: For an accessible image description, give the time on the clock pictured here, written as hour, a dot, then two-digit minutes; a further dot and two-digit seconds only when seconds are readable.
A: 11.02
